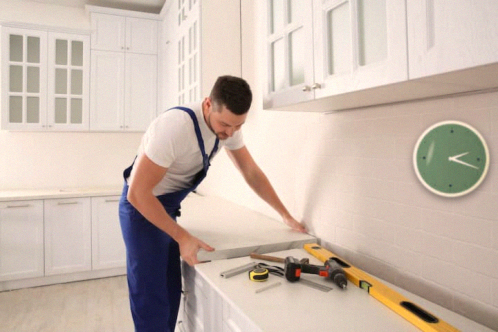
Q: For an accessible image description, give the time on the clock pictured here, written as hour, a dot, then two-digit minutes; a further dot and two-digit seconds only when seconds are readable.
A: 2.18
